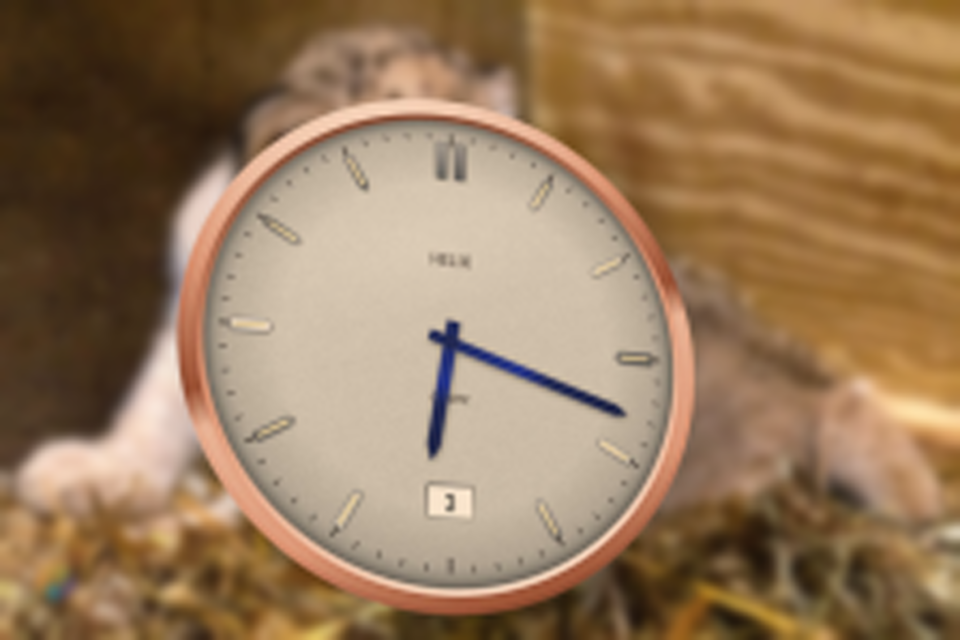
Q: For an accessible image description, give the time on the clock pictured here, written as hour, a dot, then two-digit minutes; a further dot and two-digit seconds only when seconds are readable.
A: 6.18
